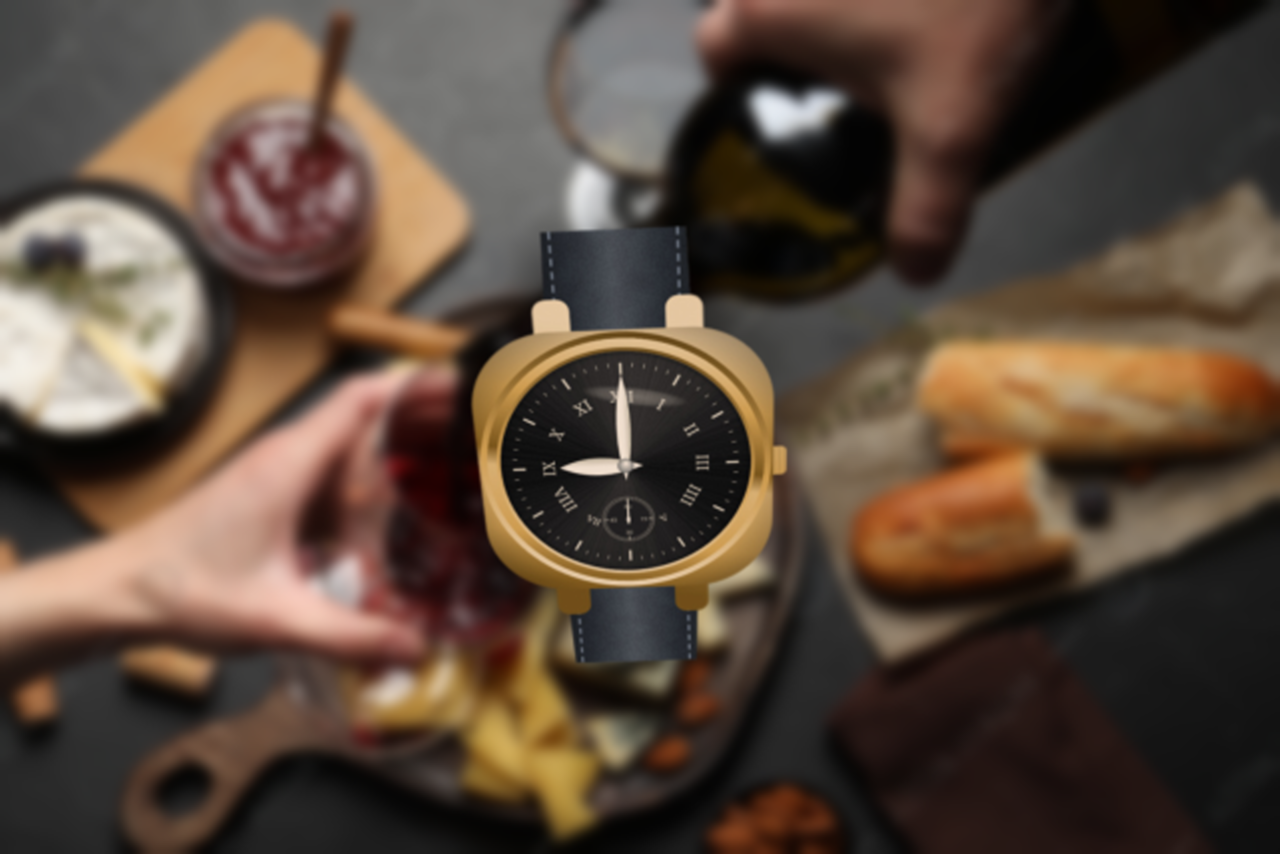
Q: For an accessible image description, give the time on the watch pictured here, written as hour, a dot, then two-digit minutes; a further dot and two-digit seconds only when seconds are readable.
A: 9.00
